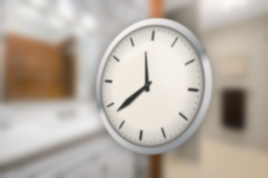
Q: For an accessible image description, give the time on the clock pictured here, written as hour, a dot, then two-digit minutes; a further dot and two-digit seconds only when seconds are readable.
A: 11.38
